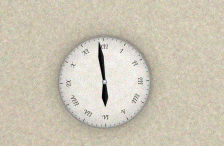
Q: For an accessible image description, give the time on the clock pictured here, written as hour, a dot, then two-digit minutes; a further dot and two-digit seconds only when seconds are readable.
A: 5.59
